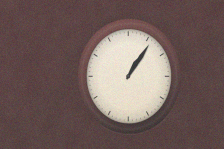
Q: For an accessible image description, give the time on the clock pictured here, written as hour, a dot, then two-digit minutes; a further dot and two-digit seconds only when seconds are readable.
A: 1.06
